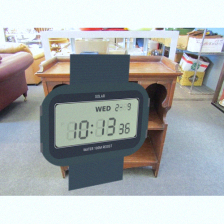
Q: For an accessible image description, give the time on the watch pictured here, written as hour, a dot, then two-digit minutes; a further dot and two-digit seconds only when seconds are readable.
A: 10.13.36
